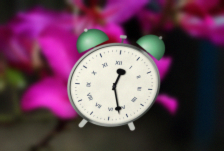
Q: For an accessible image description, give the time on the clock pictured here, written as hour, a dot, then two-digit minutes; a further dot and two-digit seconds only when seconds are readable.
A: 12.27
